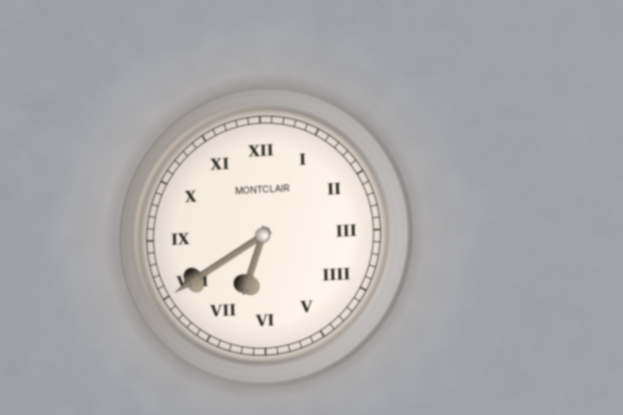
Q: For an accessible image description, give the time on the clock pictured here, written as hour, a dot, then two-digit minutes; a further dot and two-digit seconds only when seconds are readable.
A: 6.40
